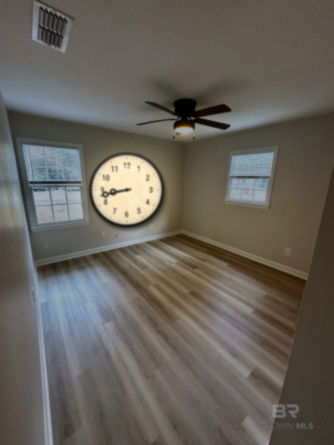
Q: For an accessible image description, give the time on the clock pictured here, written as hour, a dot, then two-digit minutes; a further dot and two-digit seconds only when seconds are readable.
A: 8.43
